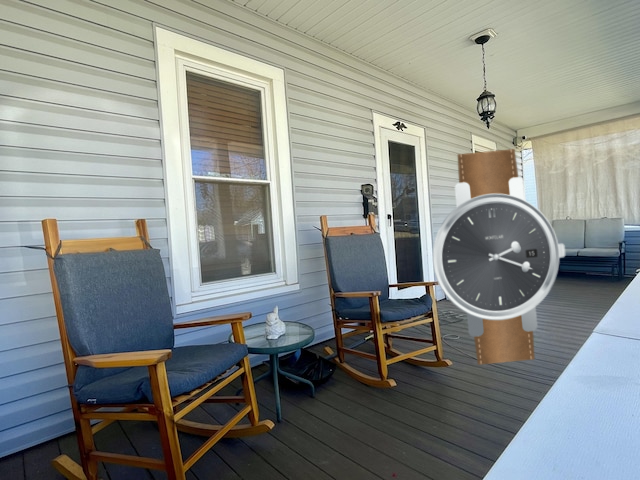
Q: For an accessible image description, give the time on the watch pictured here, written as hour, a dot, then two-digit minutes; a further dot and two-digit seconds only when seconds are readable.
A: 2.19
